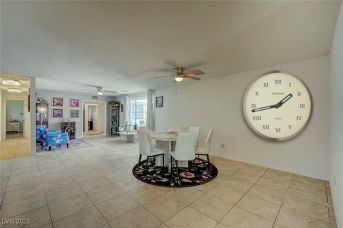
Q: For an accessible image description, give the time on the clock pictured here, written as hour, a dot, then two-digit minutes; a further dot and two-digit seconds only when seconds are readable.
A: 1.43
